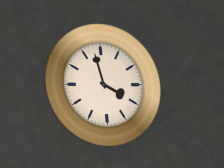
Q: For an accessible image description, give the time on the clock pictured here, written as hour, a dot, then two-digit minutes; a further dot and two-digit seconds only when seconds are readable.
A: 3.58
